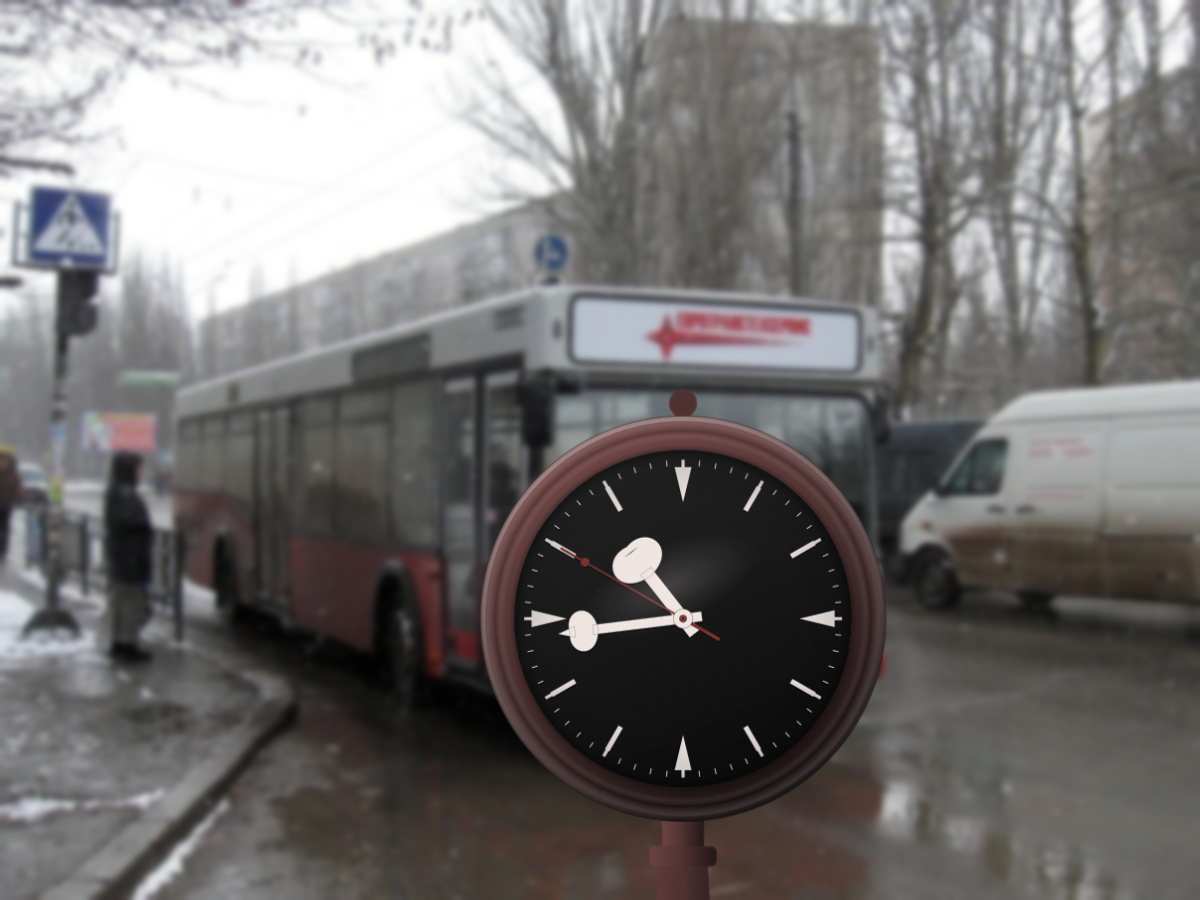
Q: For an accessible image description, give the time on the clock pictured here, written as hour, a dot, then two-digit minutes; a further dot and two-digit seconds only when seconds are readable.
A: 10.43.50
